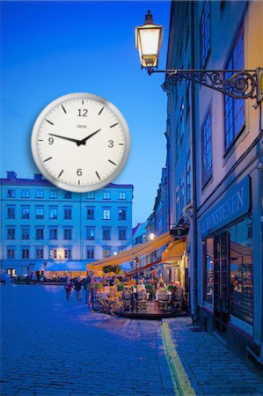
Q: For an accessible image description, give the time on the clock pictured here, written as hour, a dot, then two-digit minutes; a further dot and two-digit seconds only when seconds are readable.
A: 1.47
